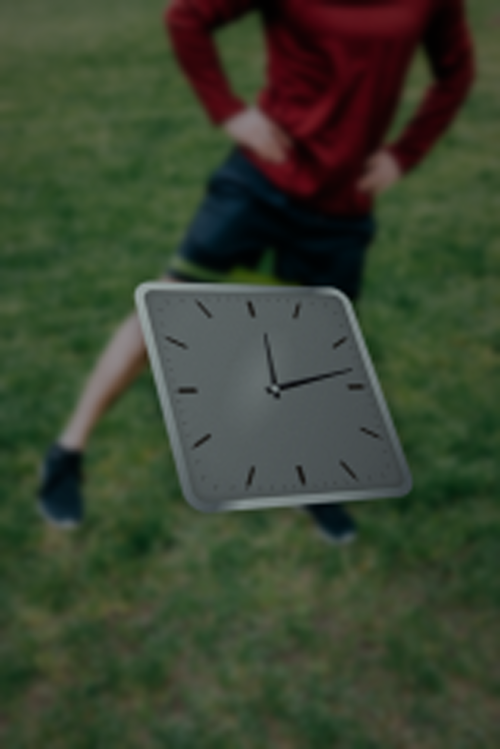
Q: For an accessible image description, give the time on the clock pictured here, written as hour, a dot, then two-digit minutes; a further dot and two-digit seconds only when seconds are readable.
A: 12.13
